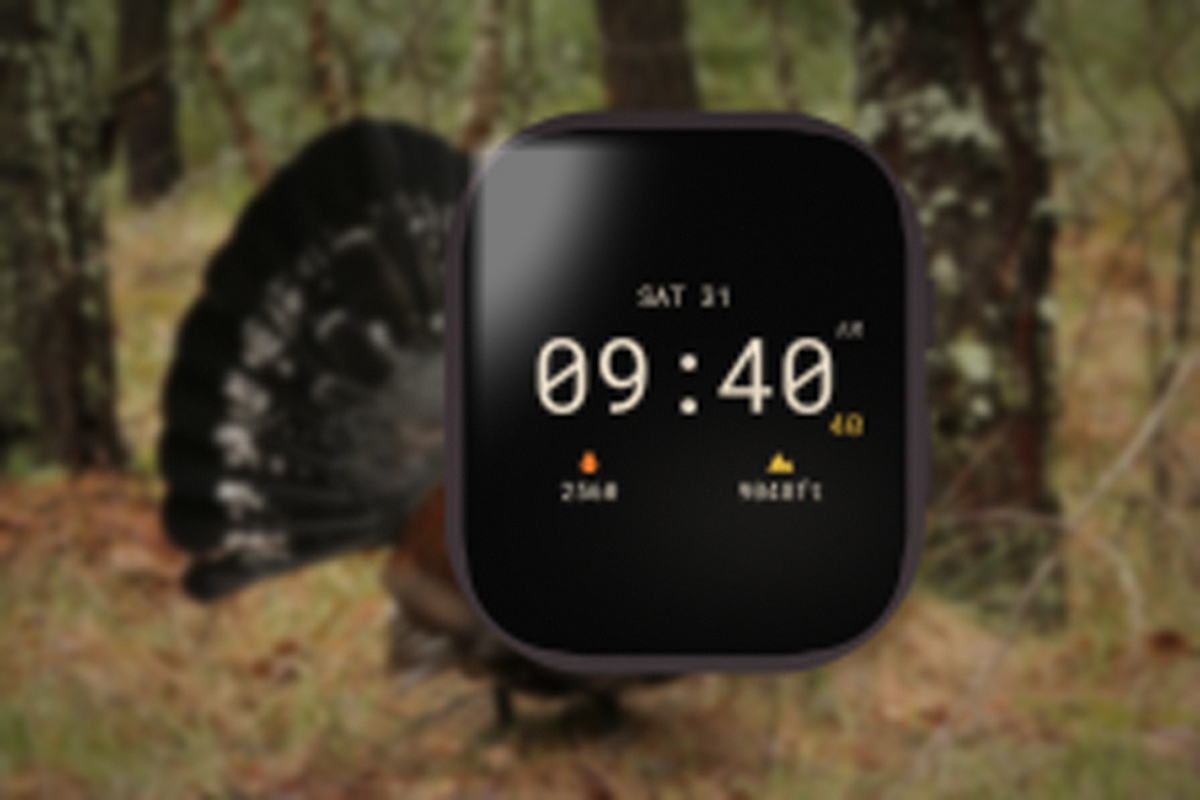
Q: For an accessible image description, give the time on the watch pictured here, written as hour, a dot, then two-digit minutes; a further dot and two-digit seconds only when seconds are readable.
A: 9.40
